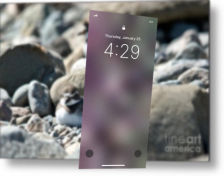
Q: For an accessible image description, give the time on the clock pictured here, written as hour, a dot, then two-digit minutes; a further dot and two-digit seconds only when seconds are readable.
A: 4.29
